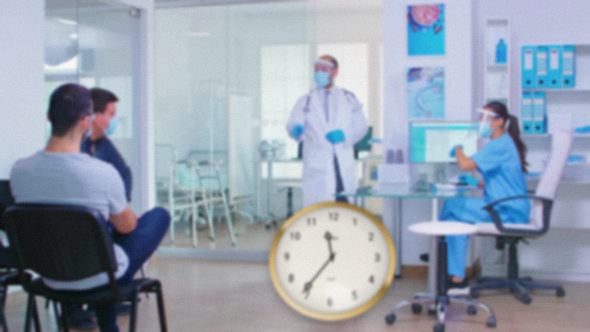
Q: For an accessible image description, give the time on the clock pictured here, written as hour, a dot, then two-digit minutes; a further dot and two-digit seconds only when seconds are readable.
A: 11.36
